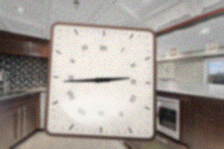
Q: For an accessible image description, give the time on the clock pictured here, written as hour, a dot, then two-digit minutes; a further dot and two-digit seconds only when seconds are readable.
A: 2.44
